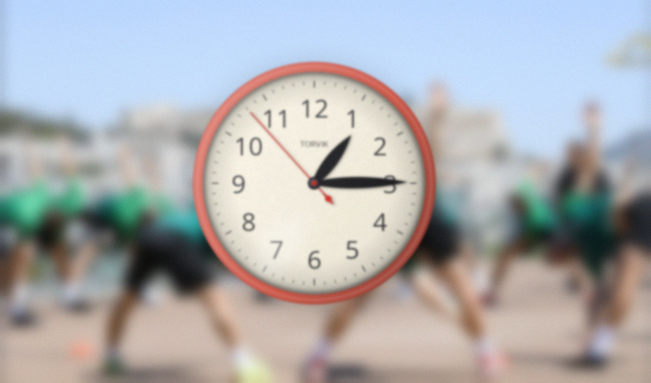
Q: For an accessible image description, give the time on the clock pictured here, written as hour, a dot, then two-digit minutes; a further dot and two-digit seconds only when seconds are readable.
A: 1.14.53
